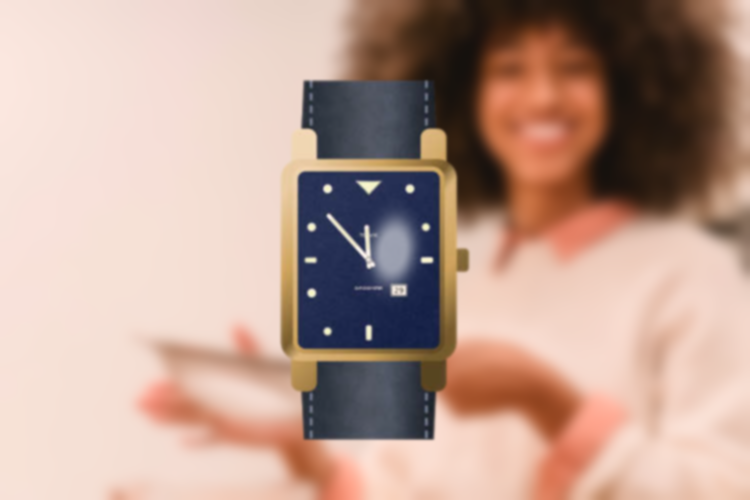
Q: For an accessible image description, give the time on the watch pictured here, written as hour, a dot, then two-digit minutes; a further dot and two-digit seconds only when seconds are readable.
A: 11.53
